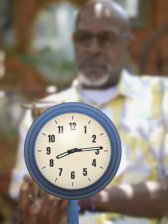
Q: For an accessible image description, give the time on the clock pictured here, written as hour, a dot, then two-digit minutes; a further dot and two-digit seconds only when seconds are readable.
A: 8.14
